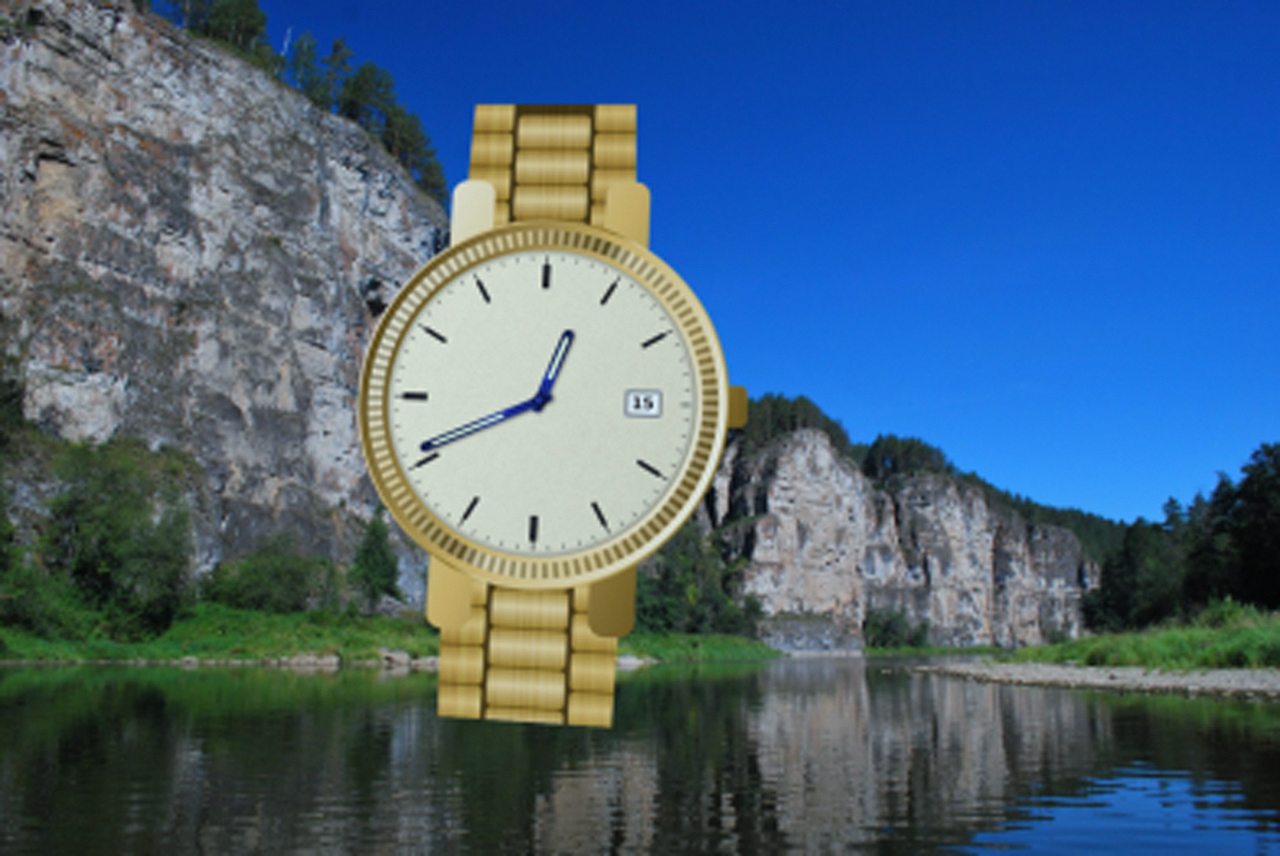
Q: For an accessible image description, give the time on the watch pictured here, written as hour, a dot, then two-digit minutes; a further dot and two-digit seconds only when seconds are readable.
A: 12.41
